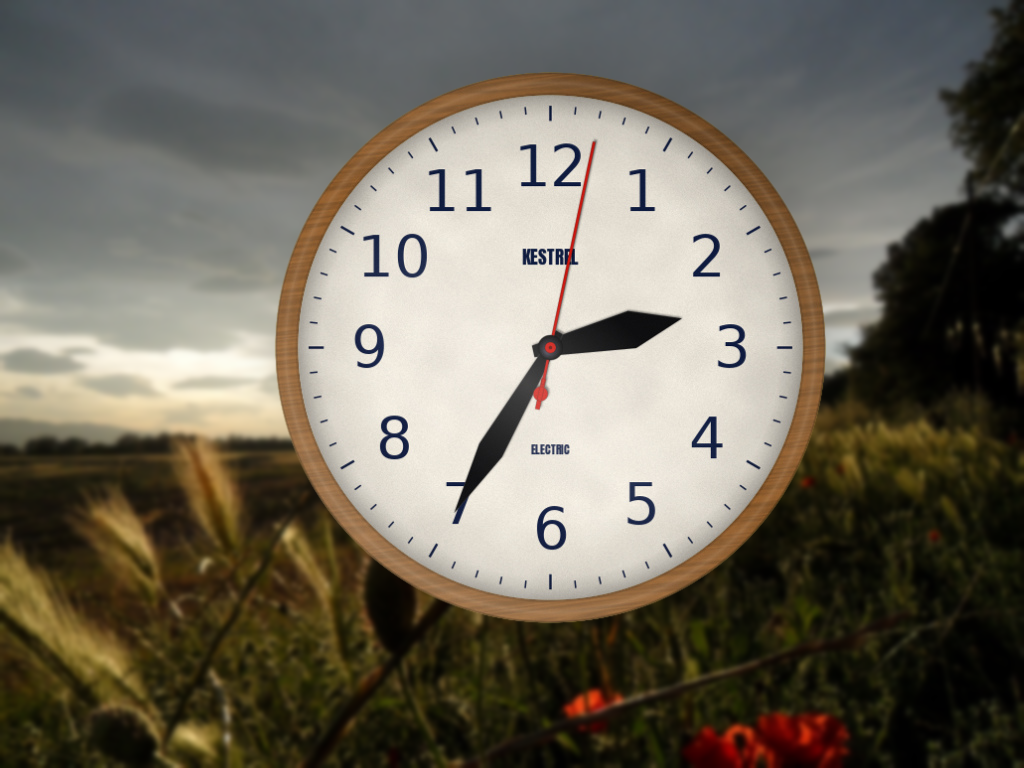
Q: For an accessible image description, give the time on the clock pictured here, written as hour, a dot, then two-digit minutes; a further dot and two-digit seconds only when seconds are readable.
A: 2.35.02
